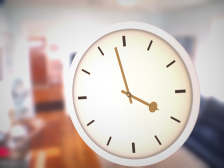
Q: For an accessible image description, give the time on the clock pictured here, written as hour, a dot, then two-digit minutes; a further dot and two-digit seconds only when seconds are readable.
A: 3.58
